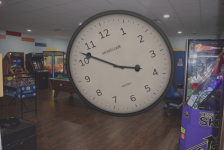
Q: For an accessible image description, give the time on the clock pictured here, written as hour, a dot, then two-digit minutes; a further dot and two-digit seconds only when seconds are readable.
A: 3.52
